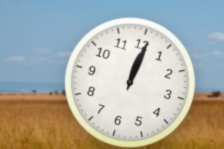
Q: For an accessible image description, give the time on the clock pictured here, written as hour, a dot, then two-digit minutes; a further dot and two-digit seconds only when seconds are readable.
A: 12.01
